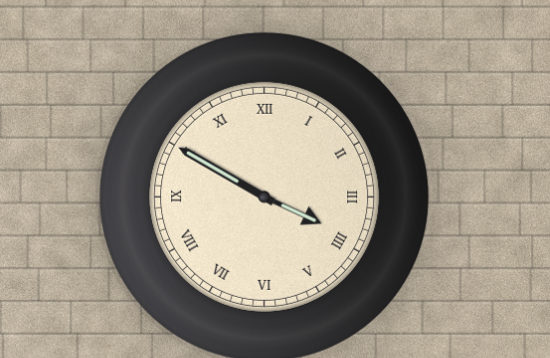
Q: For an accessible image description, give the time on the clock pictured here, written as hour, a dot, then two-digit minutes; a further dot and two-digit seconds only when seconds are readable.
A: 3.50
